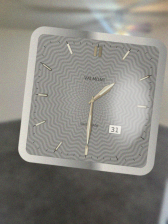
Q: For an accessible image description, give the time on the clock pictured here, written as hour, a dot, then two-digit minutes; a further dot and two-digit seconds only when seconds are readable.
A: 1.30
